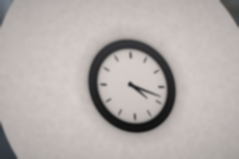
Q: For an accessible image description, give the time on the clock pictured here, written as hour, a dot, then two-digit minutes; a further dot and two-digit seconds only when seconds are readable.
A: 4.18
